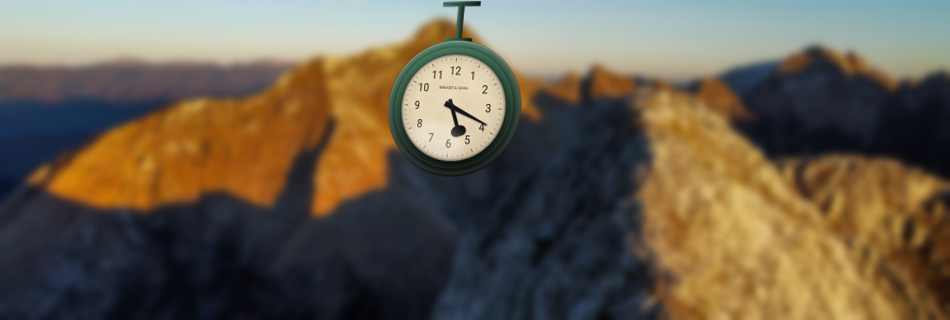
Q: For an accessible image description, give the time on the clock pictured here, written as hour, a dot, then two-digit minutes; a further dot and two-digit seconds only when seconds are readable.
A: 5.19
